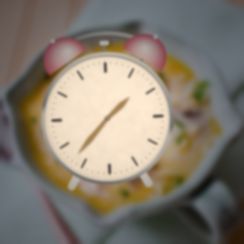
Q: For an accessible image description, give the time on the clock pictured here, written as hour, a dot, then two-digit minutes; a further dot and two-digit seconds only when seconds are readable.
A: 1.37
